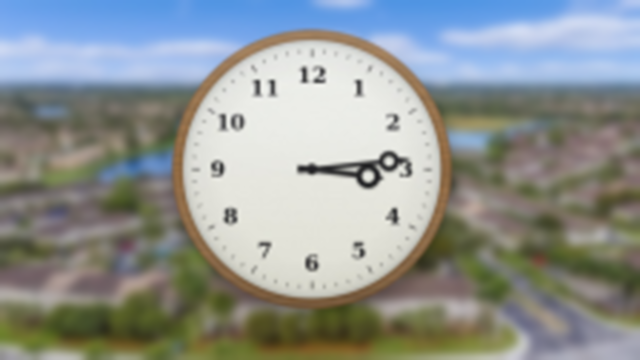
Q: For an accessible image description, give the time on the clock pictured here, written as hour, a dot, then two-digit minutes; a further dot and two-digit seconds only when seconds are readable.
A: 3.14
